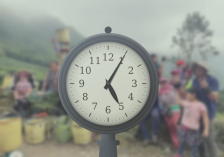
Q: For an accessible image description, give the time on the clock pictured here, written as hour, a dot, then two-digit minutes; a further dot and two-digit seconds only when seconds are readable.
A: 5.05
